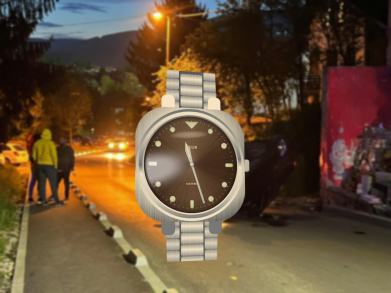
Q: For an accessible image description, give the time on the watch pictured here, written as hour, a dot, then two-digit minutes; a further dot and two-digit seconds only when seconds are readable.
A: 11.27
